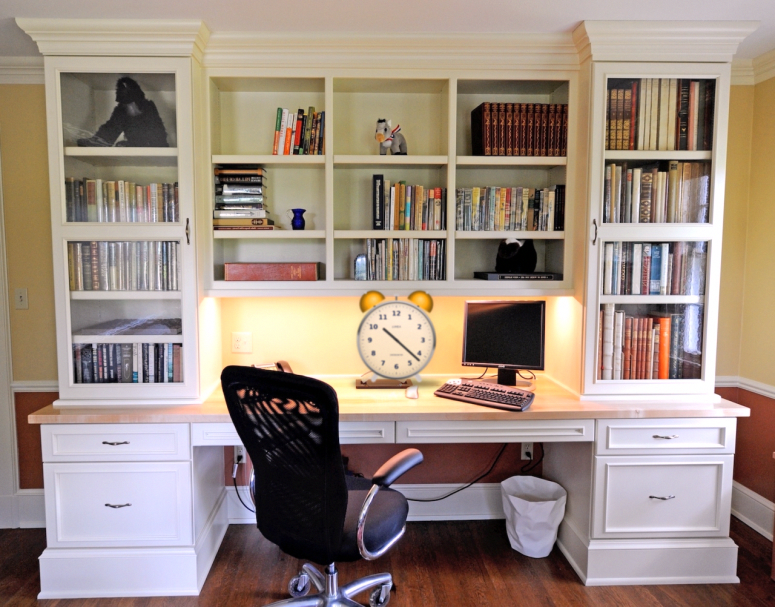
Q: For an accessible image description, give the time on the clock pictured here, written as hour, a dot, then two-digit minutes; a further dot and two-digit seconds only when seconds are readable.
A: 10.22
